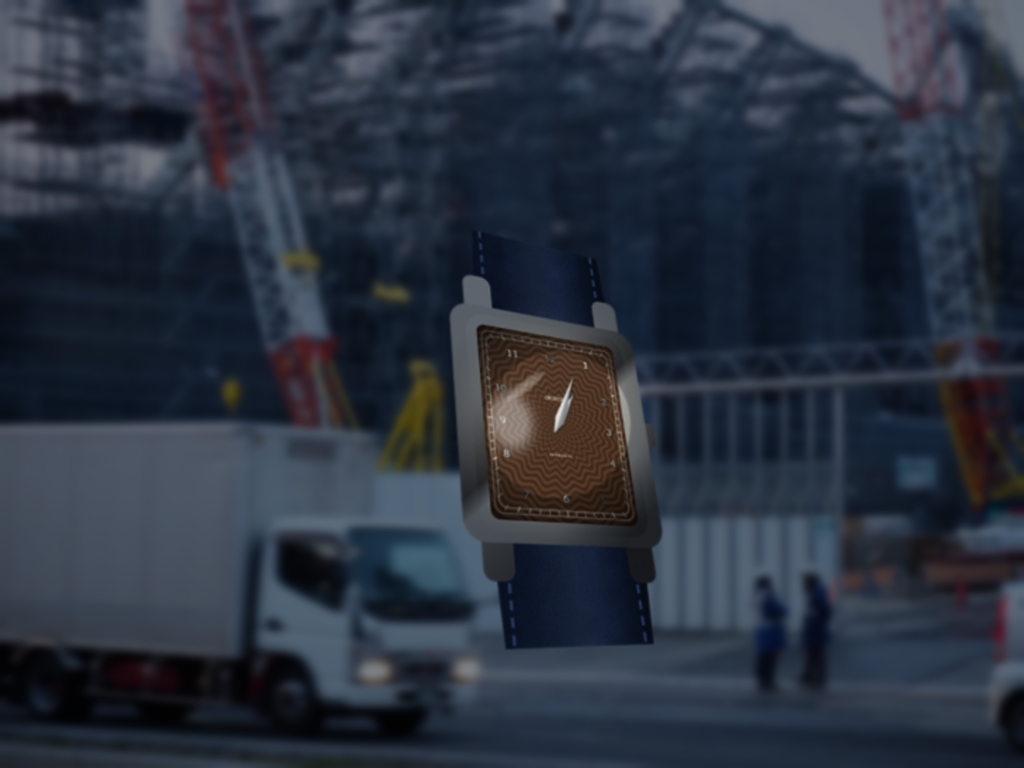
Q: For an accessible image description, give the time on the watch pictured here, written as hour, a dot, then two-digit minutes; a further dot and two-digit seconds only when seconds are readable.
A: 1.04
